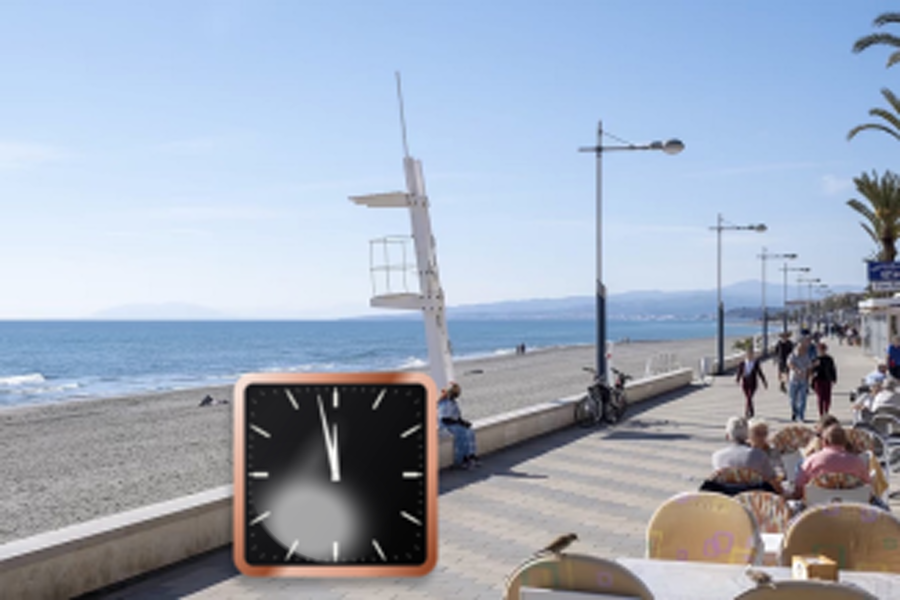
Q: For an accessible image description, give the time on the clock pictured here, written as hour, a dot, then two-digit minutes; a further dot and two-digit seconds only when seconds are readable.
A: 11.58
